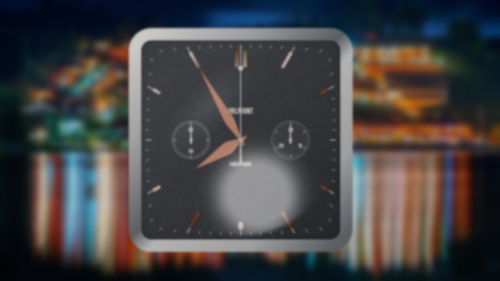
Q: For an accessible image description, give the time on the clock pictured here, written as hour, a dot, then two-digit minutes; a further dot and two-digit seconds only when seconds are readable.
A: 7.55
